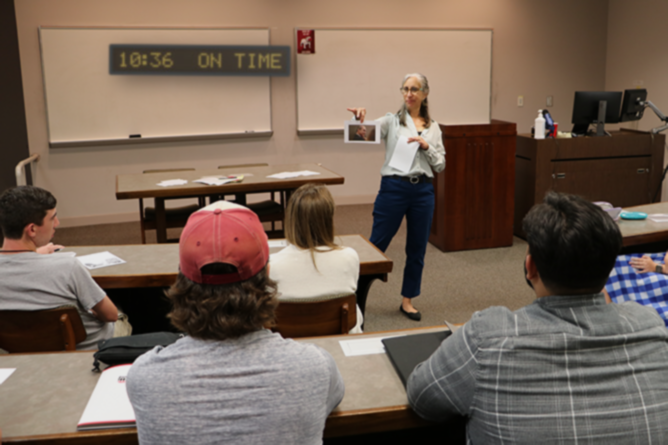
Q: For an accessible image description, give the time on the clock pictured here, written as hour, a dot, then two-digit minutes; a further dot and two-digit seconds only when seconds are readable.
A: 10.36
